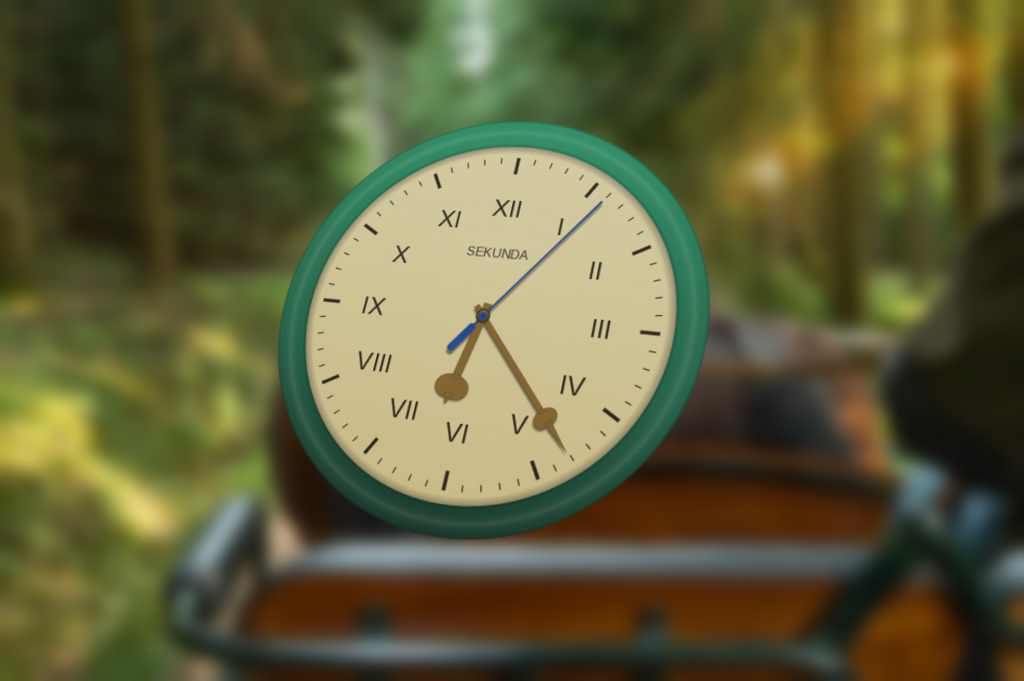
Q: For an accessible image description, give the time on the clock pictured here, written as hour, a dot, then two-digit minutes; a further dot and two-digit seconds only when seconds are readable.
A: 6.23.06
